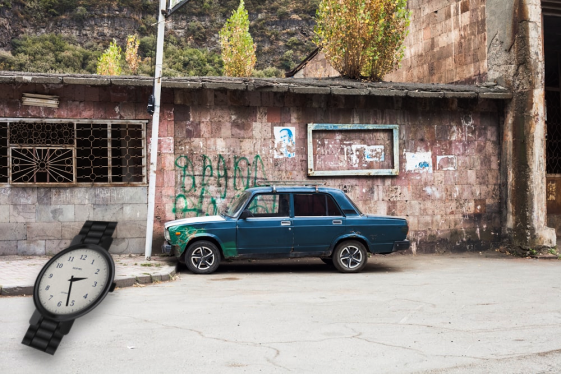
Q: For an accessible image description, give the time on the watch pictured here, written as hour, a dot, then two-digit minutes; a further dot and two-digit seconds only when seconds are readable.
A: 2.27
